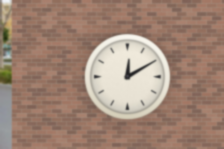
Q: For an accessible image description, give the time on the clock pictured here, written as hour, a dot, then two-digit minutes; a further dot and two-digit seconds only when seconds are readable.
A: 12.10
